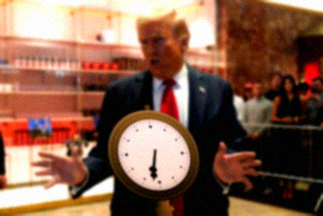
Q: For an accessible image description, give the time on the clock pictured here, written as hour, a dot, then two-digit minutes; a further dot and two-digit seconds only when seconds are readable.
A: 6.32
